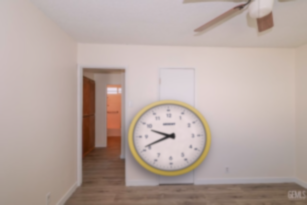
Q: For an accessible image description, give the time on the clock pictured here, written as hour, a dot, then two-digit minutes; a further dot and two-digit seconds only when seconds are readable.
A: 9.41
